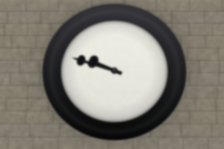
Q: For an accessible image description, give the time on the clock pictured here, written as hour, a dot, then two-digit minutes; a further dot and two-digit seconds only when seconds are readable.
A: 9.48
